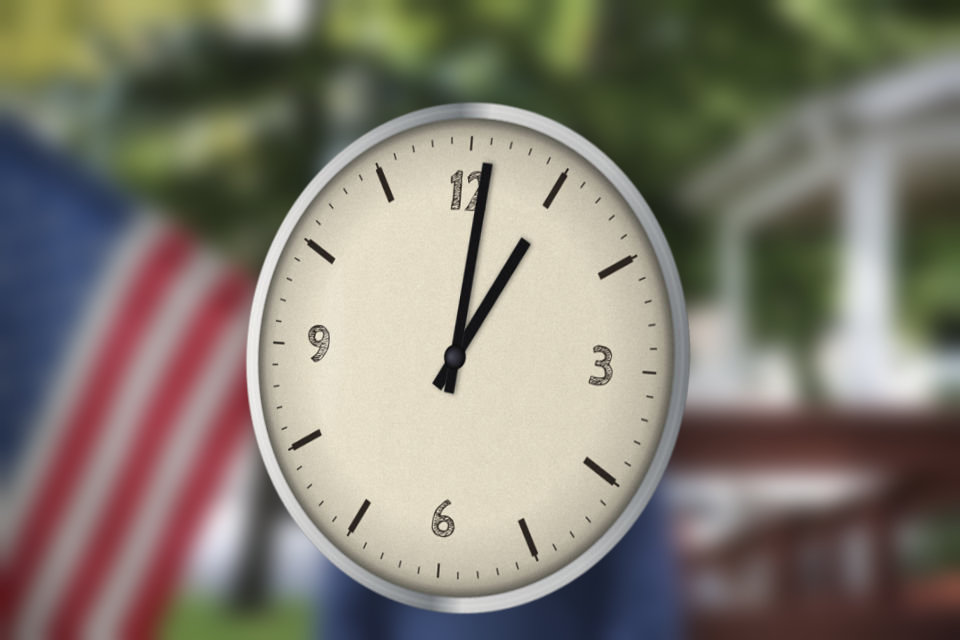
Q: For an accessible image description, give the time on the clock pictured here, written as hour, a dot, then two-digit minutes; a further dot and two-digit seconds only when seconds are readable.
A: 1.01
